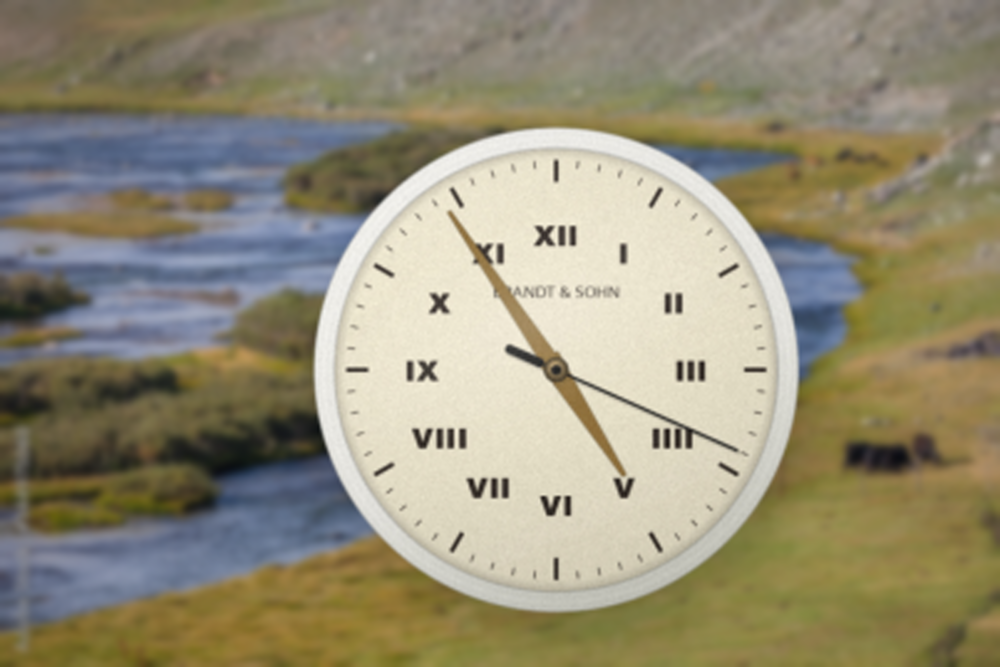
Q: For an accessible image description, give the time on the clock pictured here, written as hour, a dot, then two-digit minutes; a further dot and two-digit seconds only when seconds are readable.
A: 4.54.19
